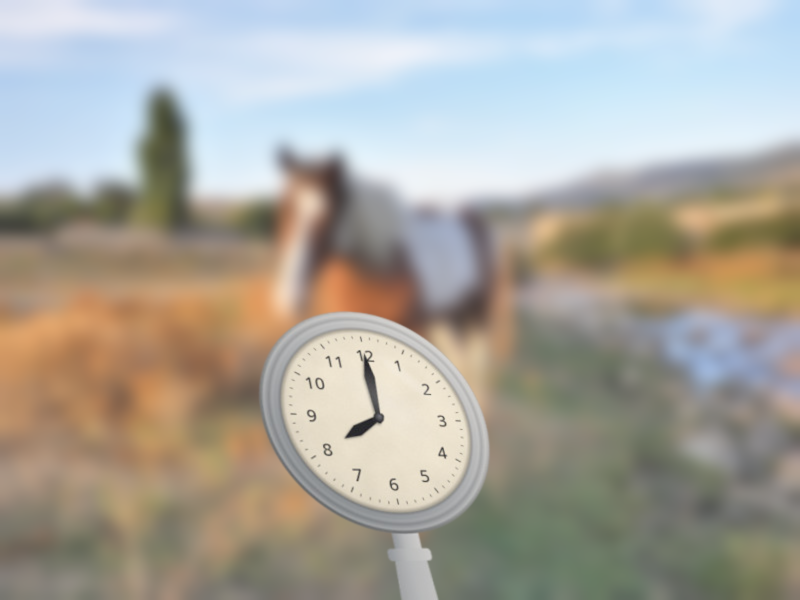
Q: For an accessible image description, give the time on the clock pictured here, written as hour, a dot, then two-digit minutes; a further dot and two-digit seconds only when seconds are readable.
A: 8.00
